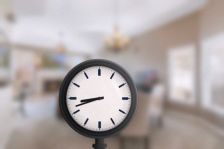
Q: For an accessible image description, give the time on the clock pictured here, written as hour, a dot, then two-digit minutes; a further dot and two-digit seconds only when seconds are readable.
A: 8.42
